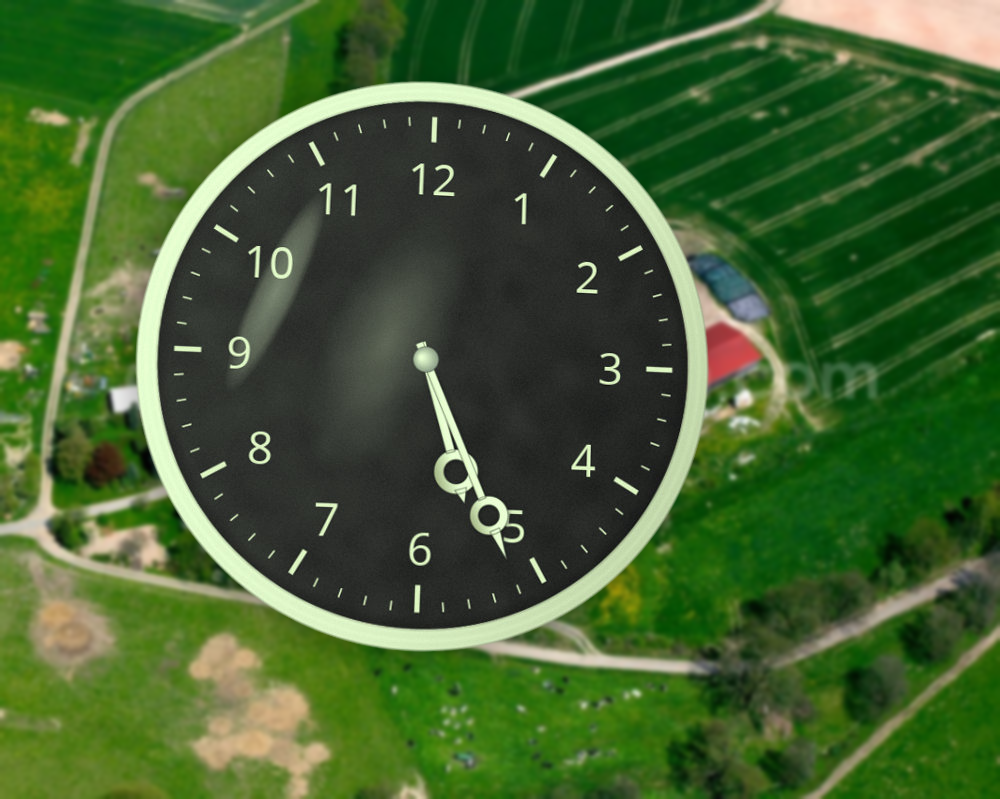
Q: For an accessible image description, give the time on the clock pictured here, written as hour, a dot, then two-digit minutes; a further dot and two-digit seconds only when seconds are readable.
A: 5.26
